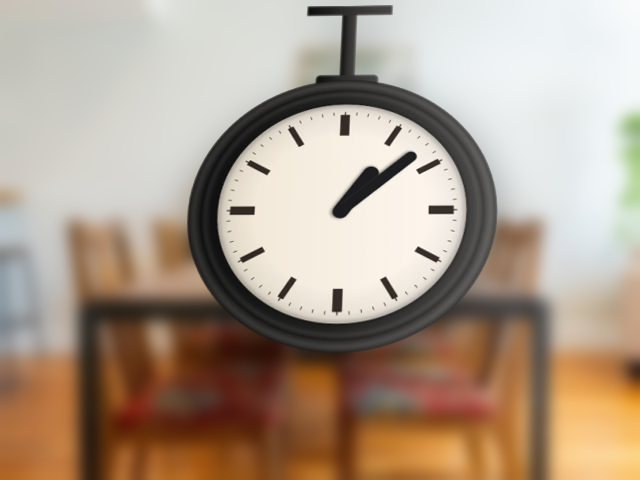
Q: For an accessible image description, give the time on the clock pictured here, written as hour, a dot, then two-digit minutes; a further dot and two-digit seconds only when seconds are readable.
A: 1.08
